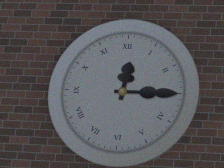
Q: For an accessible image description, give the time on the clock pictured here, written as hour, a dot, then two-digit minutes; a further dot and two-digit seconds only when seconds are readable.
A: 12.15
